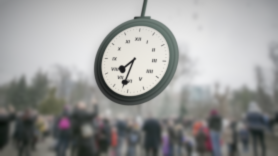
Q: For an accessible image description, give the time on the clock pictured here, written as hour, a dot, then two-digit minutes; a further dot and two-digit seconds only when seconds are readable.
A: 7.32
